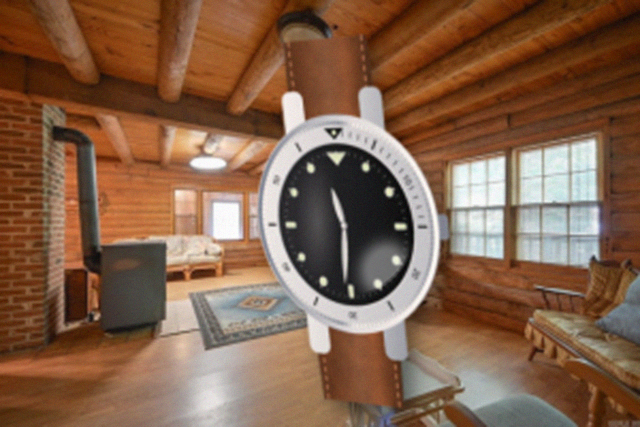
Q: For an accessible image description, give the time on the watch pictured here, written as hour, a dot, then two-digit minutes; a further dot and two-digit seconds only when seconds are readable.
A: 11.31
